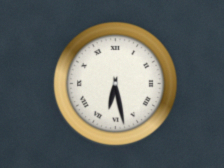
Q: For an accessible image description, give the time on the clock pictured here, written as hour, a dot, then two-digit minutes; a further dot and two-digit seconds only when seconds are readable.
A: 6.28
